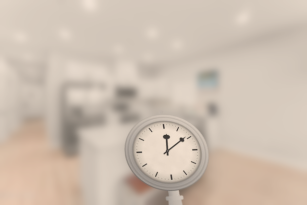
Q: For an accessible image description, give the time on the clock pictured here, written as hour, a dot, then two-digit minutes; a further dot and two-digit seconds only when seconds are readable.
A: 12.09
